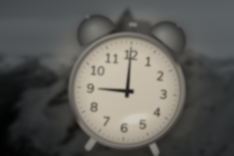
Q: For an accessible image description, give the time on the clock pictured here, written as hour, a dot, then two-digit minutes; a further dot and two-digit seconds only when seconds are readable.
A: 9.00
